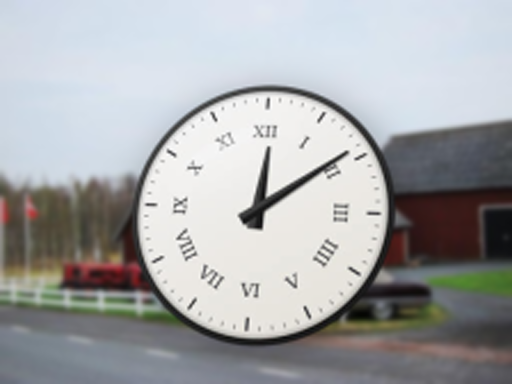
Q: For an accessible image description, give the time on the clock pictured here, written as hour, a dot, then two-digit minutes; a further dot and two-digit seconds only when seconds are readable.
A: 12.09
